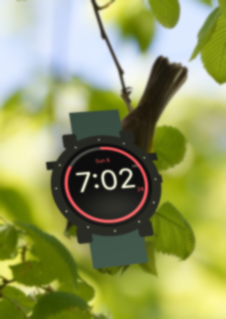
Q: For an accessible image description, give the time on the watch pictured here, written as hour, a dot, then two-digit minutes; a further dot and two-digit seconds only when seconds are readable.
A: 7.02
